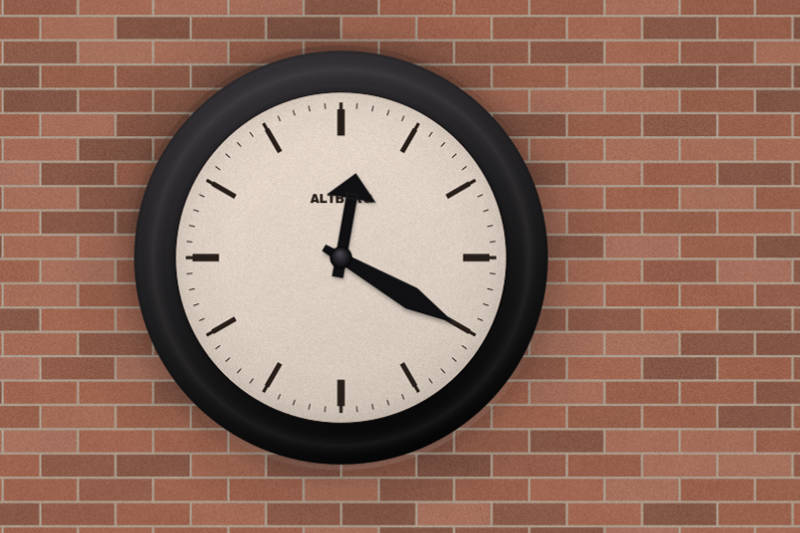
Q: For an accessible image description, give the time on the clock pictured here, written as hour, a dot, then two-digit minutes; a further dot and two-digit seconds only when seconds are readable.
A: 12.20
